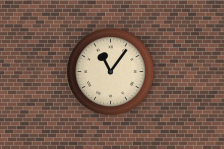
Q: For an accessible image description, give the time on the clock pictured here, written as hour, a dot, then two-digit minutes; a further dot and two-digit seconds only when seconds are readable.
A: 11.06
